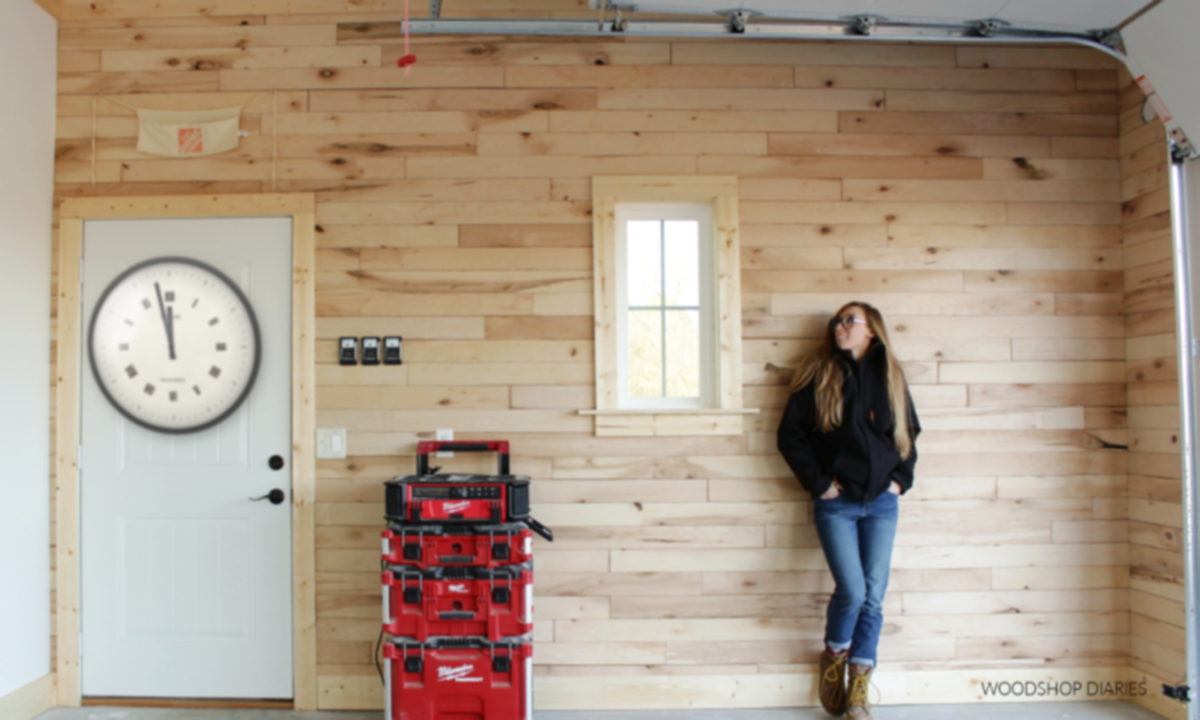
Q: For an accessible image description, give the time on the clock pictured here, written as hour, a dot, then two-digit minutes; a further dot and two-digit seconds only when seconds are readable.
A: 11.58
